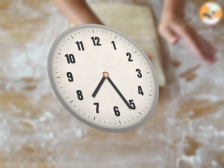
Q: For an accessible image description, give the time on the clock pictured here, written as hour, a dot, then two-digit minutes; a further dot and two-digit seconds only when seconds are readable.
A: 7.26
